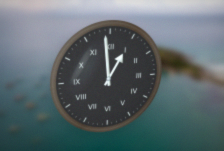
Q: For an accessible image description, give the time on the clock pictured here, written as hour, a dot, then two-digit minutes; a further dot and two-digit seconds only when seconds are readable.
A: 12.59
